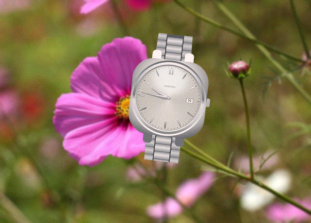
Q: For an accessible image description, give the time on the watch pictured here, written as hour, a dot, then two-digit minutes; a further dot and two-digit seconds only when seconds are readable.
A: 9.46
